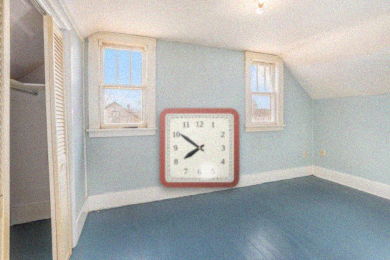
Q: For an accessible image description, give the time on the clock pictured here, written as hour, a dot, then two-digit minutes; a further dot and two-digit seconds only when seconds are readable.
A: 7.51
